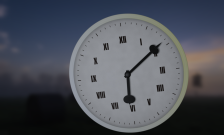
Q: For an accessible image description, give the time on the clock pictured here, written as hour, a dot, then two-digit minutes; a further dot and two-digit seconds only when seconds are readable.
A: 6.09
